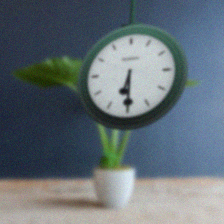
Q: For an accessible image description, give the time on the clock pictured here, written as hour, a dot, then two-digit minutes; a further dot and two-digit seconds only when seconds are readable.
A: 6.30
